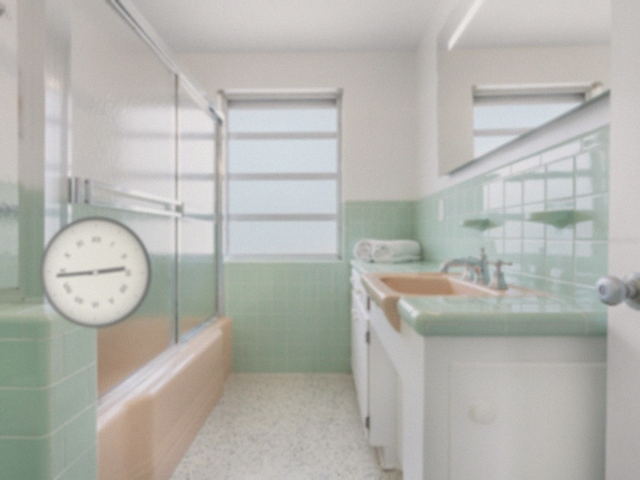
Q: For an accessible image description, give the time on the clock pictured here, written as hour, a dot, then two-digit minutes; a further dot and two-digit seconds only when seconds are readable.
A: 2.44
